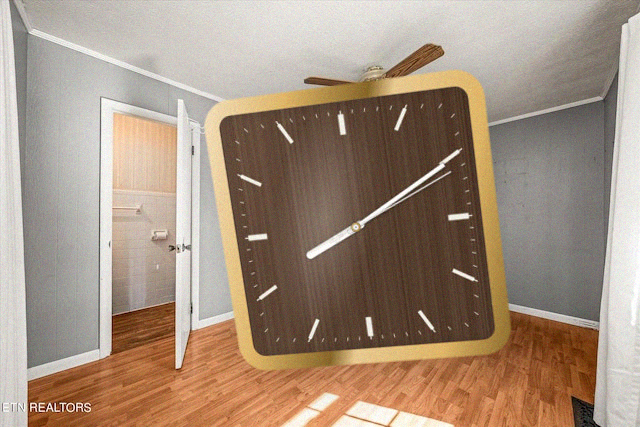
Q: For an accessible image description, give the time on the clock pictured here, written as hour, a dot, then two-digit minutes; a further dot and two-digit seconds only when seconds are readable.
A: 8.10.11
